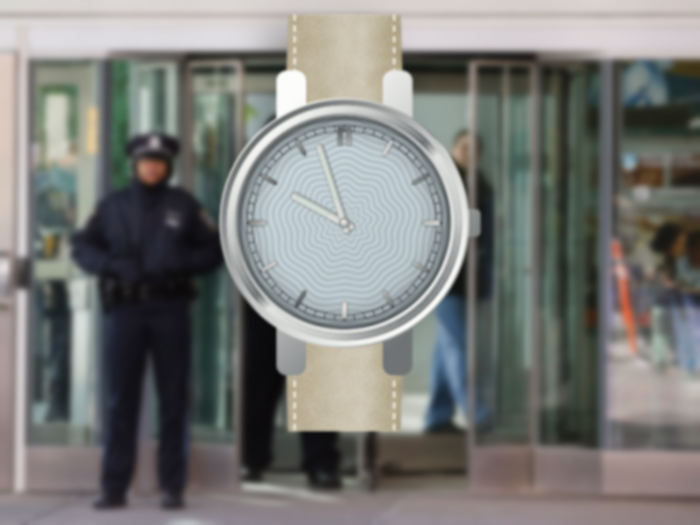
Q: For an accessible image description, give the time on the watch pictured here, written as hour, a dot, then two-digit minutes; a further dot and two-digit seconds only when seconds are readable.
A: 9.57
